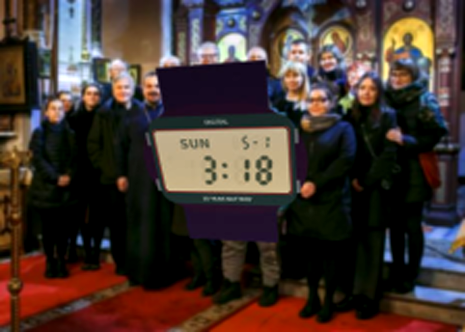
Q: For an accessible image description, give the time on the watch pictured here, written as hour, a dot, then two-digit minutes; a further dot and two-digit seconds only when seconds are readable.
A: 3.18
